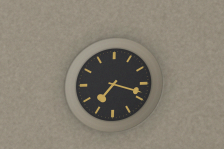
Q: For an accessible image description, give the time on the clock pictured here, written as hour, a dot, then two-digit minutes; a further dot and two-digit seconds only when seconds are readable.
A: 7.18
